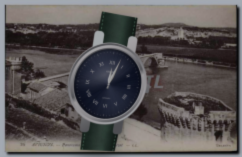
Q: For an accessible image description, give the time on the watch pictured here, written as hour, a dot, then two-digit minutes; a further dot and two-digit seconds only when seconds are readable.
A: 12.03
